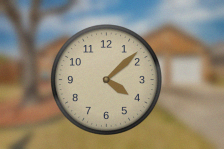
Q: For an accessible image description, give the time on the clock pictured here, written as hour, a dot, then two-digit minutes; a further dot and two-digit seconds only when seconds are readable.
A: 4.08
